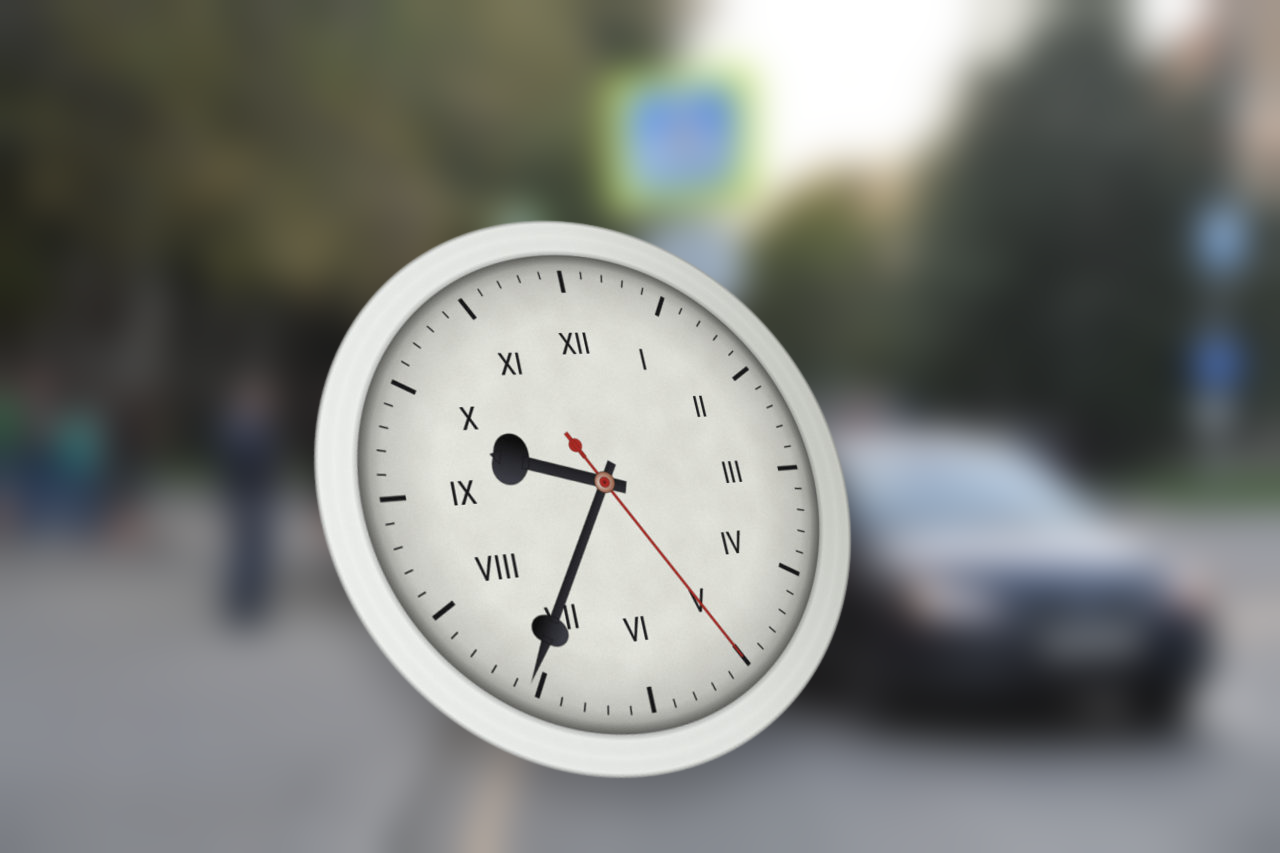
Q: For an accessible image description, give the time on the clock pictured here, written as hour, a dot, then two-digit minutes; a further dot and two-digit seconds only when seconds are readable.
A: 9.35.25
